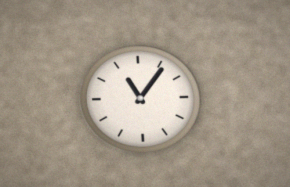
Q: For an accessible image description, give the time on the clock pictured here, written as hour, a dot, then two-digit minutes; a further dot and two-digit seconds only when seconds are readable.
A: 11.06
